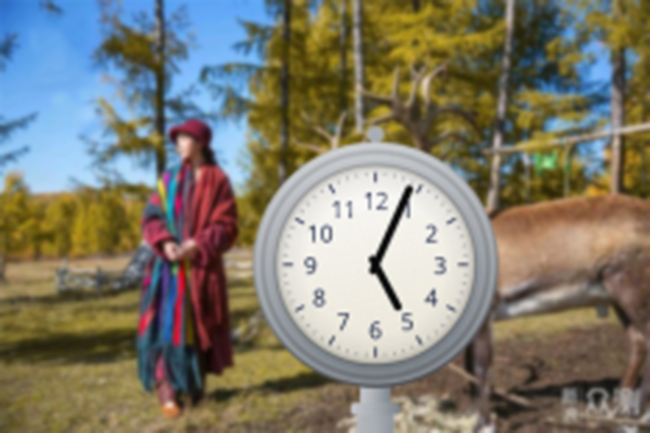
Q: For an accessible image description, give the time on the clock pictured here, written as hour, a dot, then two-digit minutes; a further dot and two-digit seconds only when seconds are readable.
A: 5.04
